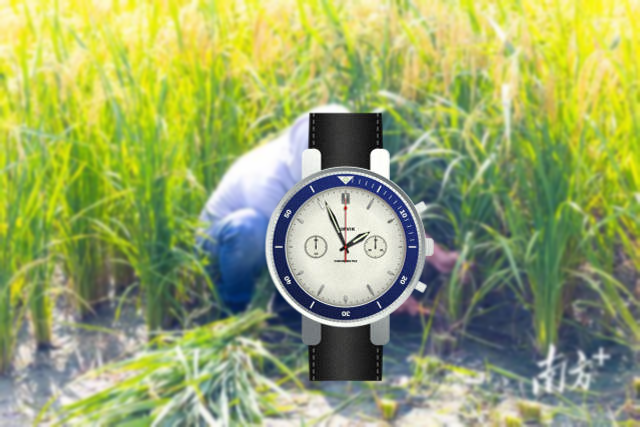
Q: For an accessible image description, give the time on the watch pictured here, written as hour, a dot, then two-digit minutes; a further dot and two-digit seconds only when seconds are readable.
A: 1.56
